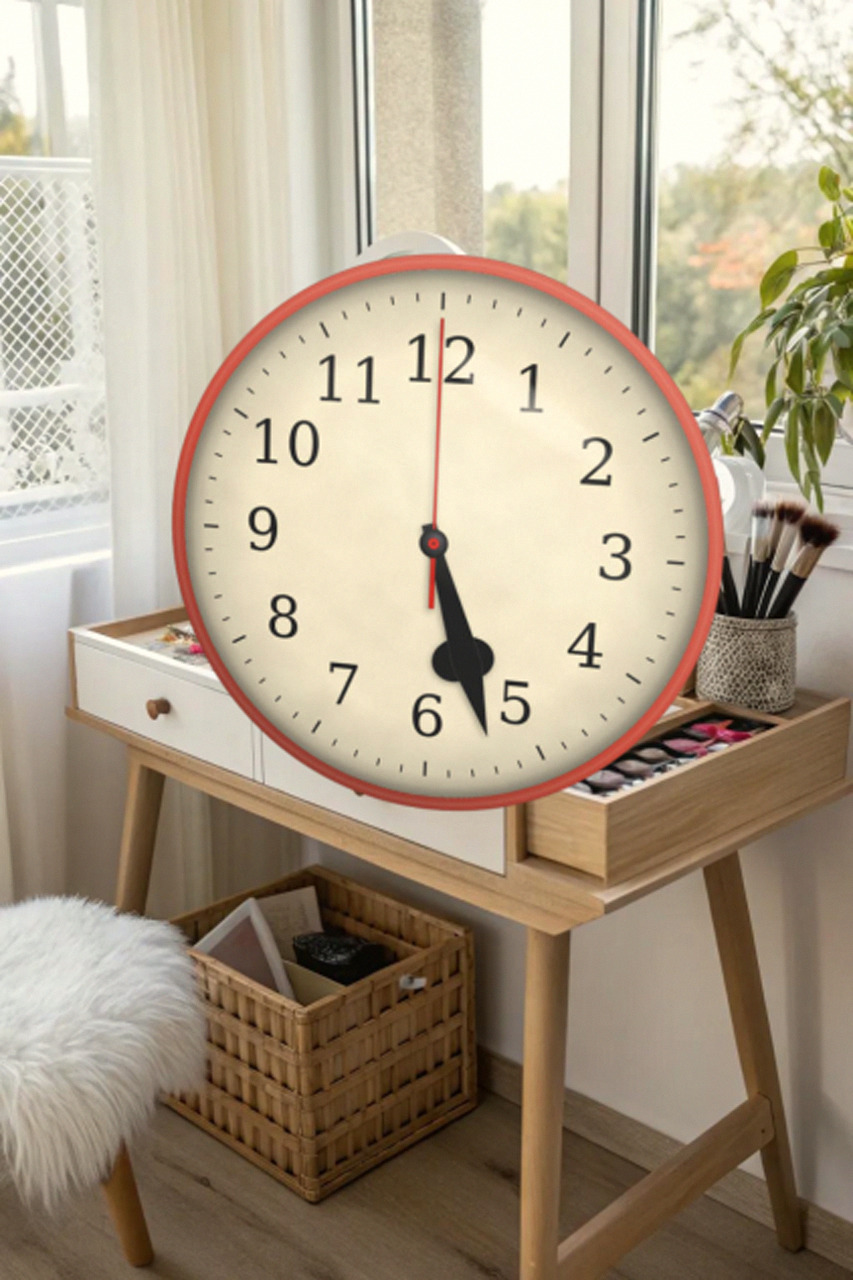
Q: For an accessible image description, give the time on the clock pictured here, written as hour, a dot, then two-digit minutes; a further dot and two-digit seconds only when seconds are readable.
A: 5.27.00
